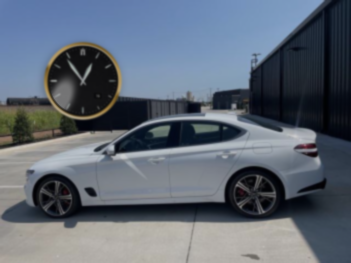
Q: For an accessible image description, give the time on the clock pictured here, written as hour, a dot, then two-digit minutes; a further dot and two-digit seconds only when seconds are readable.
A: 12.54
